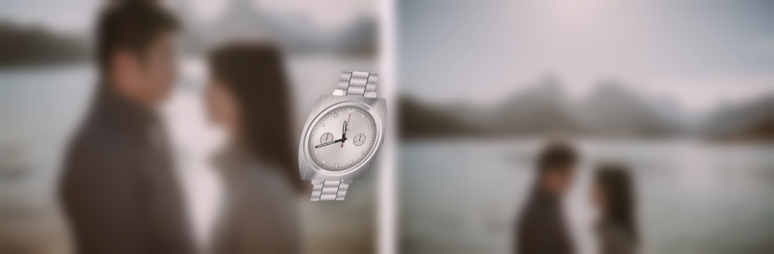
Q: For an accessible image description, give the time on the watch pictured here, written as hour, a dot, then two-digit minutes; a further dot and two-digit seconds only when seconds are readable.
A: 11.42
